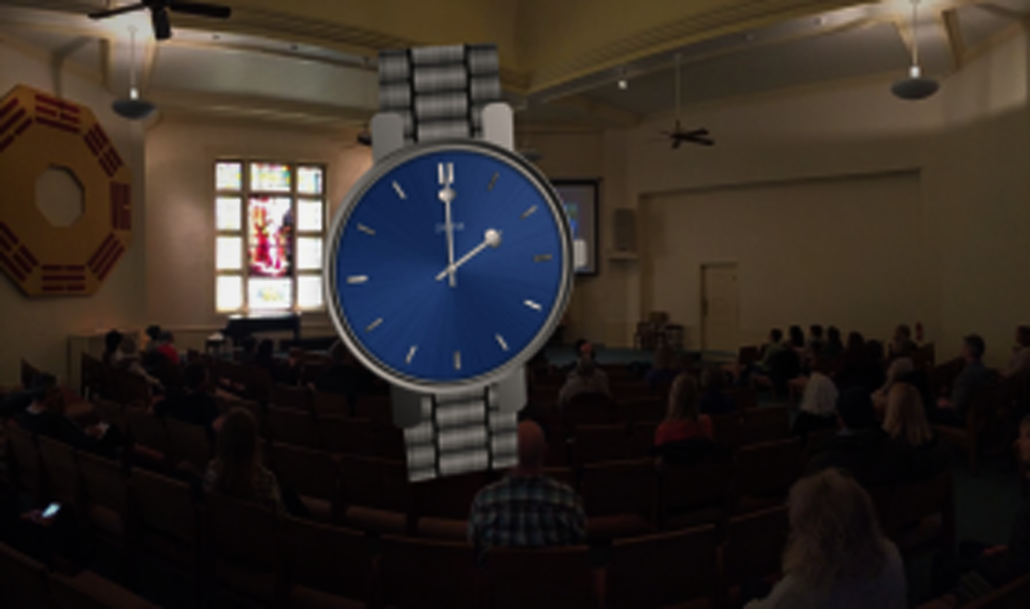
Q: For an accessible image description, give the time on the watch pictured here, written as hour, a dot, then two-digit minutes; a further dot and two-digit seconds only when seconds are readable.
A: 2.00
